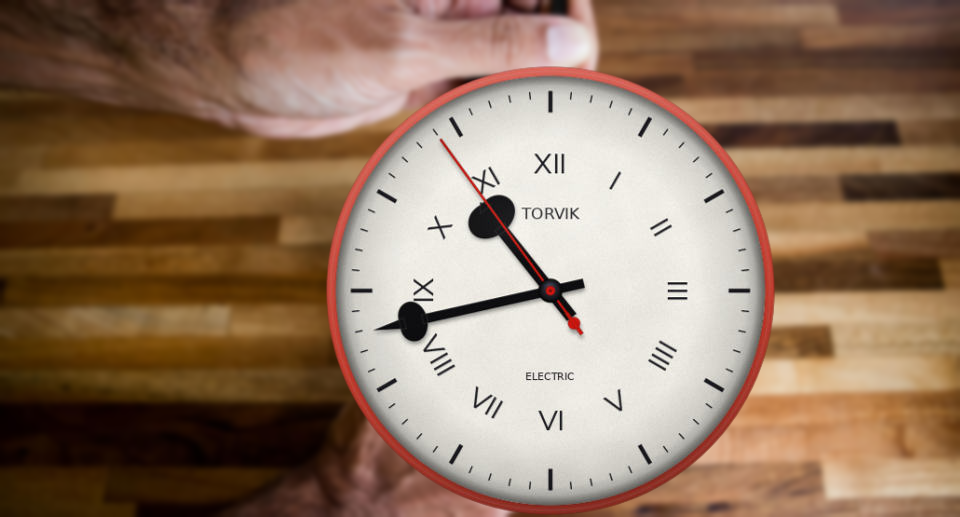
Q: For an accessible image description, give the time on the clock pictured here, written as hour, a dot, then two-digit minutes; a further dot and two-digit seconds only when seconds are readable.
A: 10.42.54
